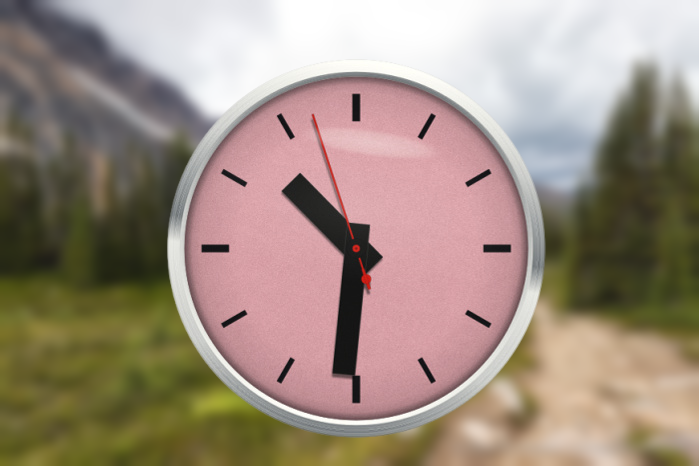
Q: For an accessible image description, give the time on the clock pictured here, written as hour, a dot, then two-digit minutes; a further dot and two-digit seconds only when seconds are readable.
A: 10.30.57
